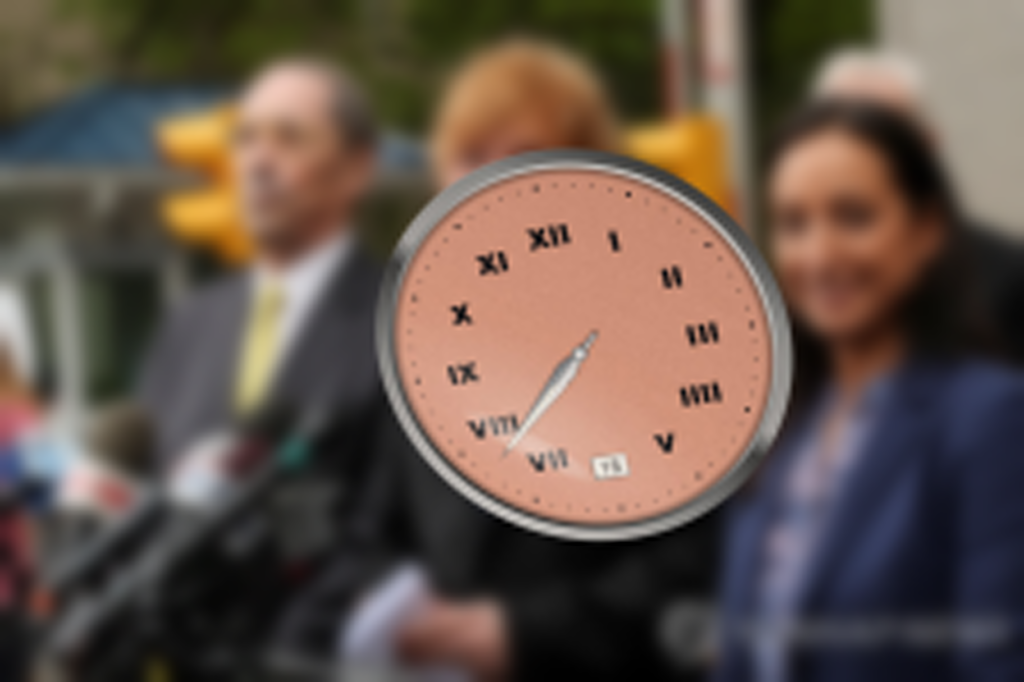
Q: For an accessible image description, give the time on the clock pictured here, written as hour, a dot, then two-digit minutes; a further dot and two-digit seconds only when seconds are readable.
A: 7.38
